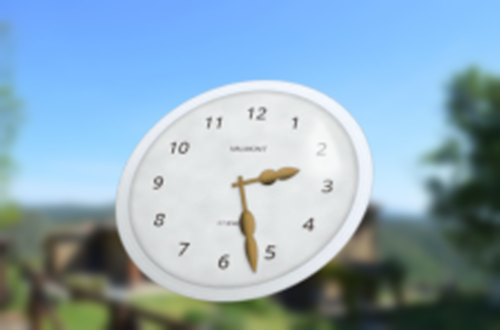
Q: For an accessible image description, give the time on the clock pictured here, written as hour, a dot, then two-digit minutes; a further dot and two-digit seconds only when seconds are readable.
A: 2.27
